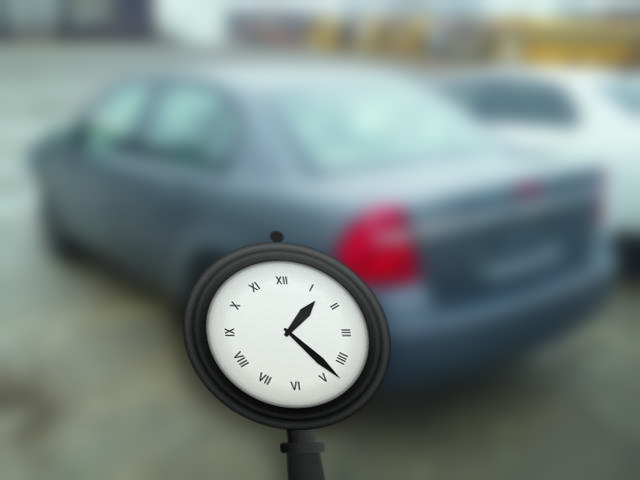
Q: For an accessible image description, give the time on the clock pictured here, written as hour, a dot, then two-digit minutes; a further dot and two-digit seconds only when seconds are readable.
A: 1.23
